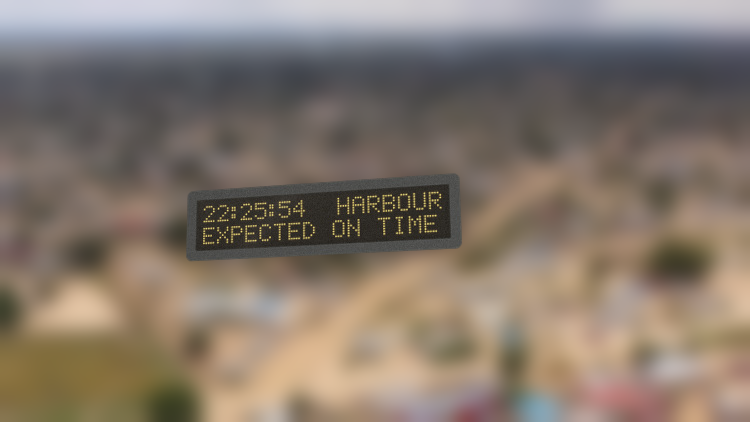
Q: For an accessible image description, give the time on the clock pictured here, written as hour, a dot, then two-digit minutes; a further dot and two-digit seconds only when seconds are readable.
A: 22.25.54
